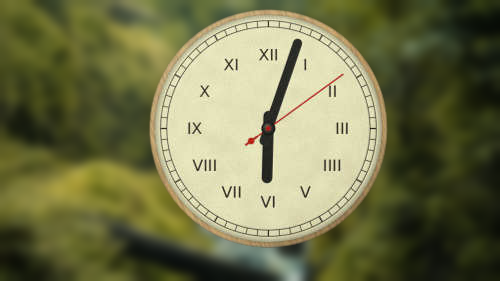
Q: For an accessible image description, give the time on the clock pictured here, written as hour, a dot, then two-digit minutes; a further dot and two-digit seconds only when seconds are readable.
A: 6.03.09
